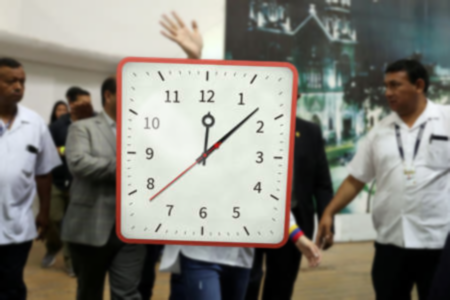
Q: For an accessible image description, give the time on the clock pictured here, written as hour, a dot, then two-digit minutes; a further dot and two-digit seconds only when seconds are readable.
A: 12.07.38
